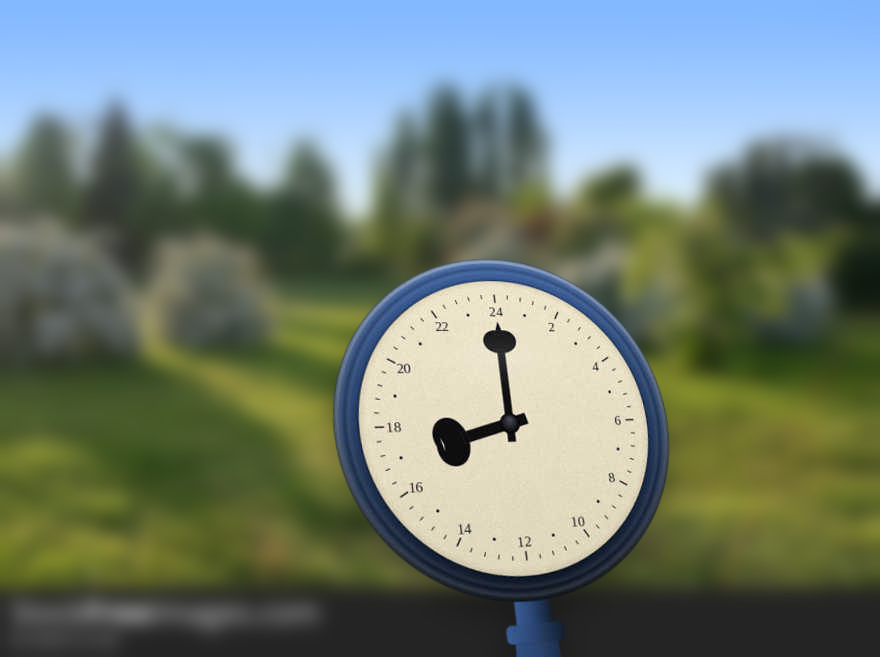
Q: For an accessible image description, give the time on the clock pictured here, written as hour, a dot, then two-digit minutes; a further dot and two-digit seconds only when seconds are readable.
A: 17.00
